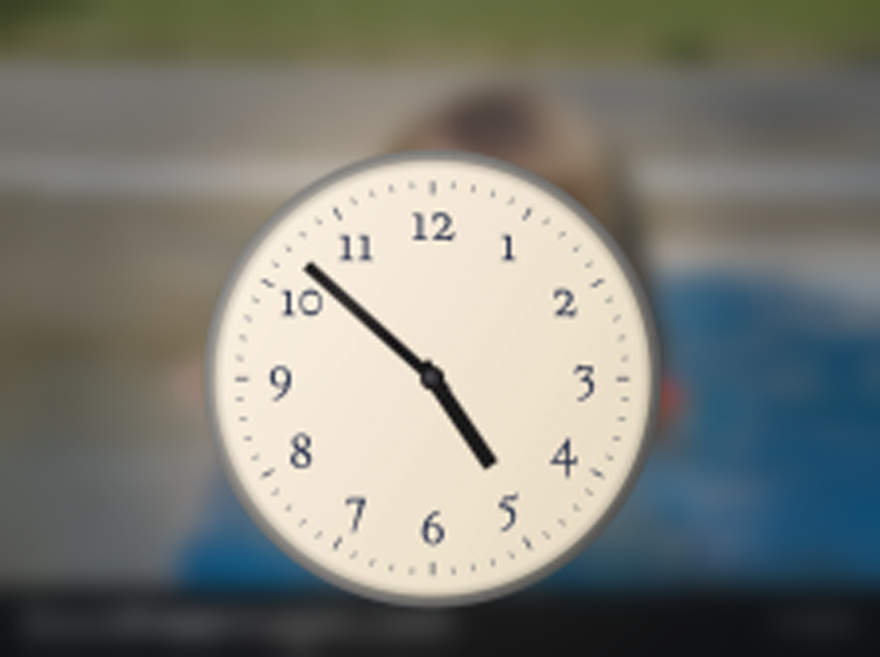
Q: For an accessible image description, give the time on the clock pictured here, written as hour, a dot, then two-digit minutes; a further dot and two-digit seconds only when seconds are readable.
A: 4.52
